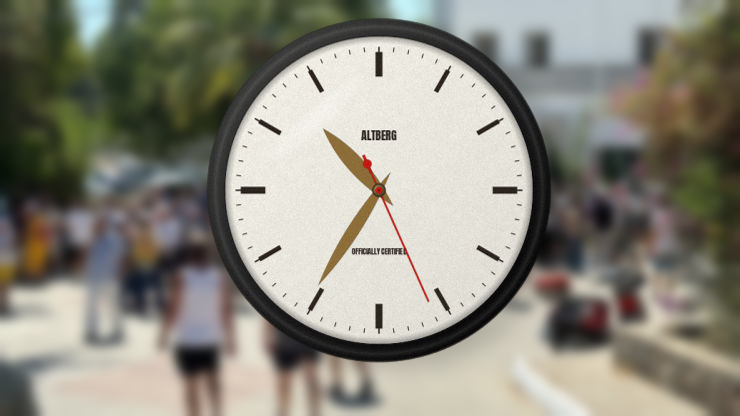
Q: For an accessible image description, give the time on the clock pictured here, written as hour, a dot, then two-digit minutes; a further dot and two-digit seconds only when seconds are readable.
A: 10.35.26
